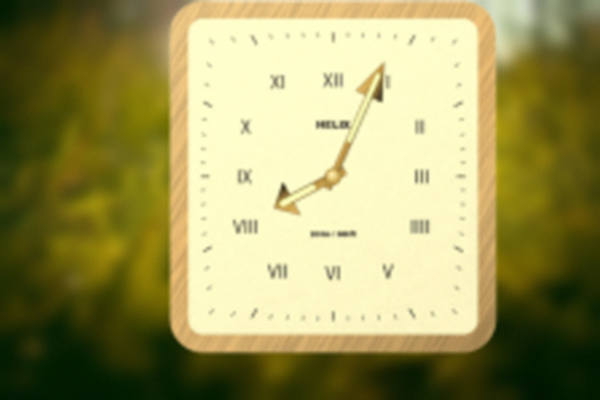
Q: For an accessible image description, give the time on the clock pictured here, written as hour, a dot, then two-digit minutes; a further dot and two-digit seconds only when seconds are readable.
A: 8.04
